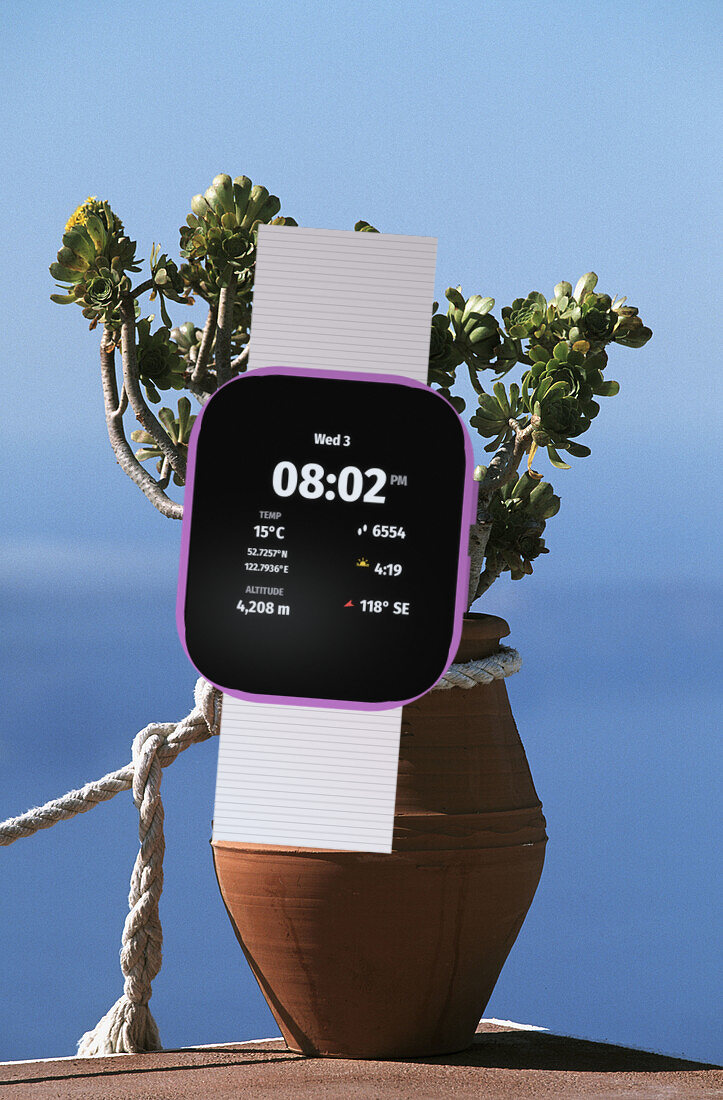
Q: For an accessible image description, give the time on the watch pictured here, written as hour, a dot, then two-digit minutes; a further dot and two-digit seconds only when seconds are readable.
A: 8.02
